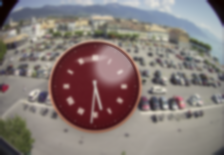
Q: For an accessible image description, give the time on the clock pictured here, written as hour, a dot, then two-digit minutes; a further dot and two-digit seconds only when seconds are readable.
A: 5.31
